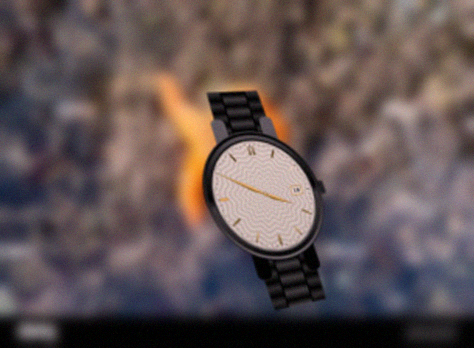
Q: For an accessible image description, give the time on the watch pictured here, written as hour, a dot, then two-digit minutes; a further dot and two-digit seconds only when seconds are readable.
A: 3.50
